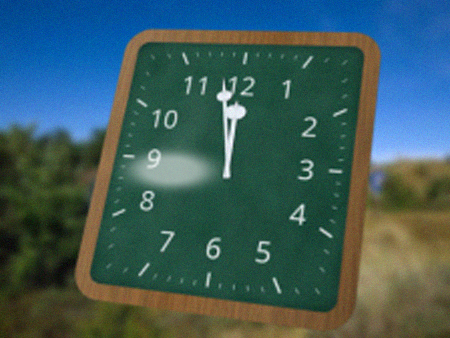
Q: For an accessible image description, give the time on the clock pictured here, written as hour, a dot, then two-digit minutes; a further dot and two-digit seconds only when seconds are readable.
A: 11.58
